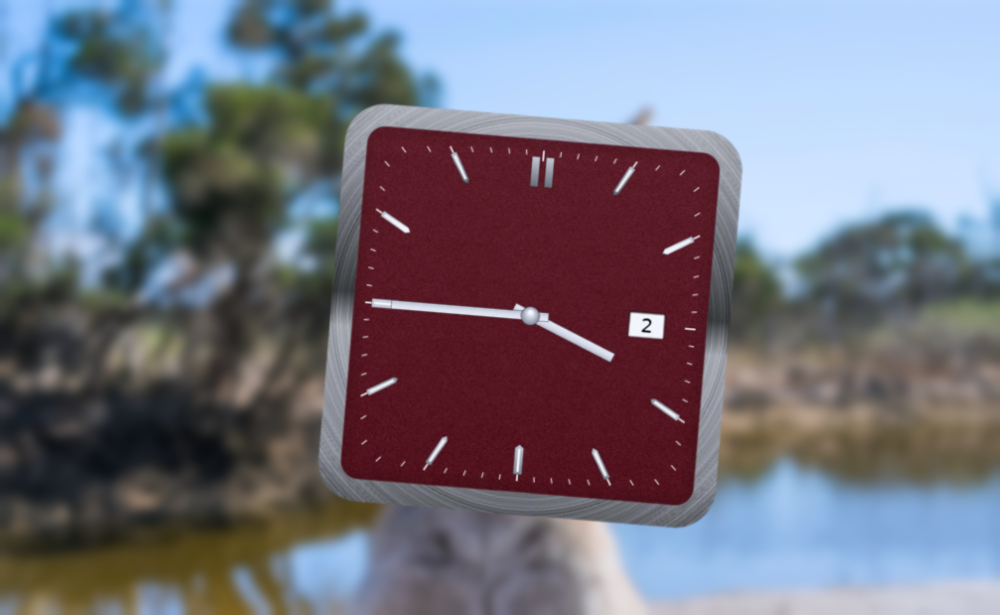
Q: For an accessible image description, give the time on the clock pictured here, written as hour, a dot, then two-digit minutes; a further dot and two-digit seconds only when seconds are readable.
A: 3.45
